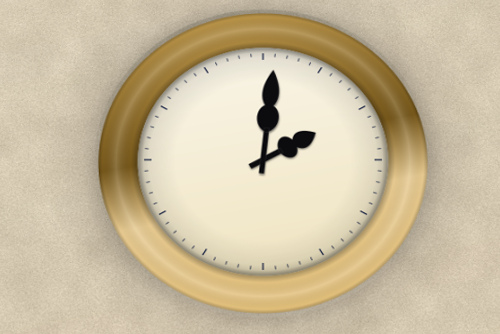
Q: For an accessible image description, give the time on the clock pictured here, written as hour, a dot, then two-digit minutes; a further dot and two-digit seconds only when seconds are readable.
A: 2.01
